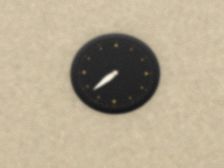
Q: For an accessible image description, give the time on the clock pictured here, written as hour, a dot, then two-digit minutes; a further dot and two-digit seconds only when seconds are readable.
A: 7.38
